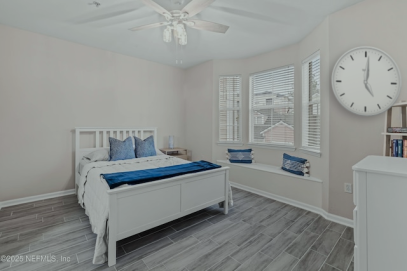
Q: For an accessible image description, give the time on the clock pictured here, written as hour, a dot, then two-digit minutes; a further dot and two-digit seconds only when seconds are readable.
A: 5.01
